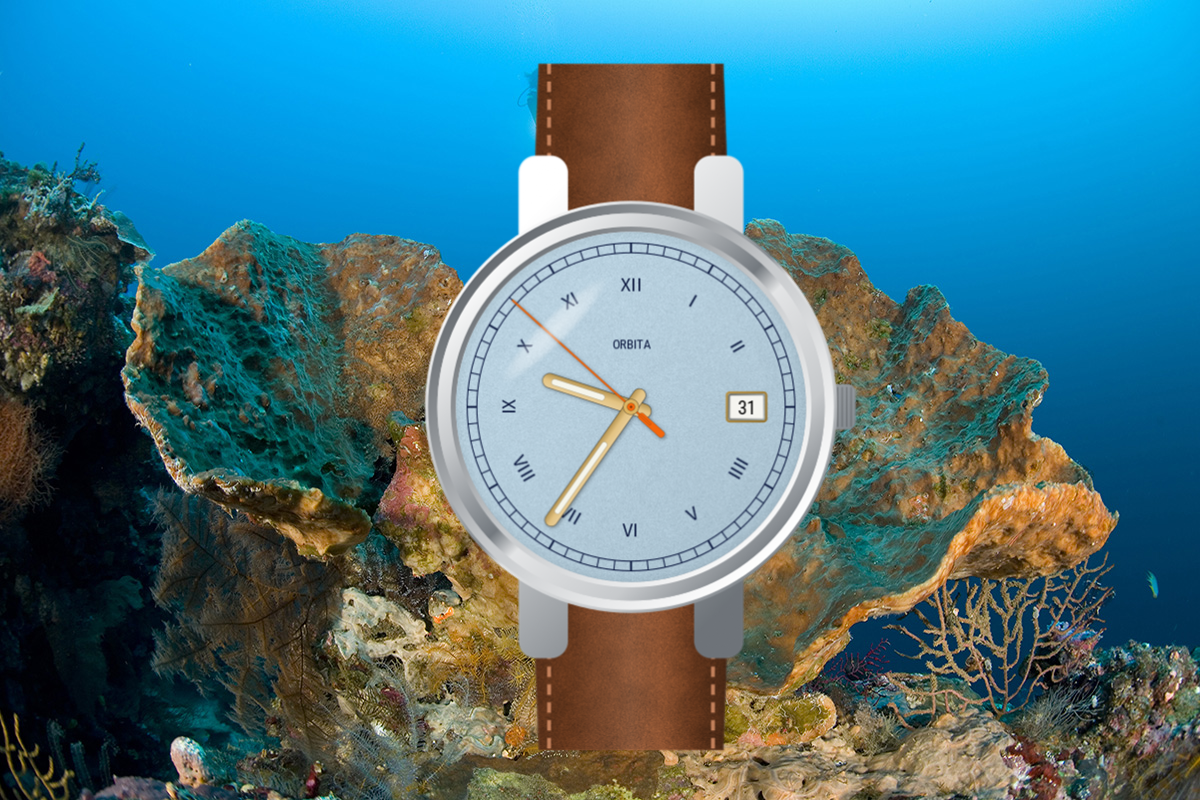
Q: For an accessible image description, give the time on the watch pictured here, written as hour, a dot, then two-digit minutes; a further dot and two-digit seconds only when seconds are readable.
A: 9.35.52
